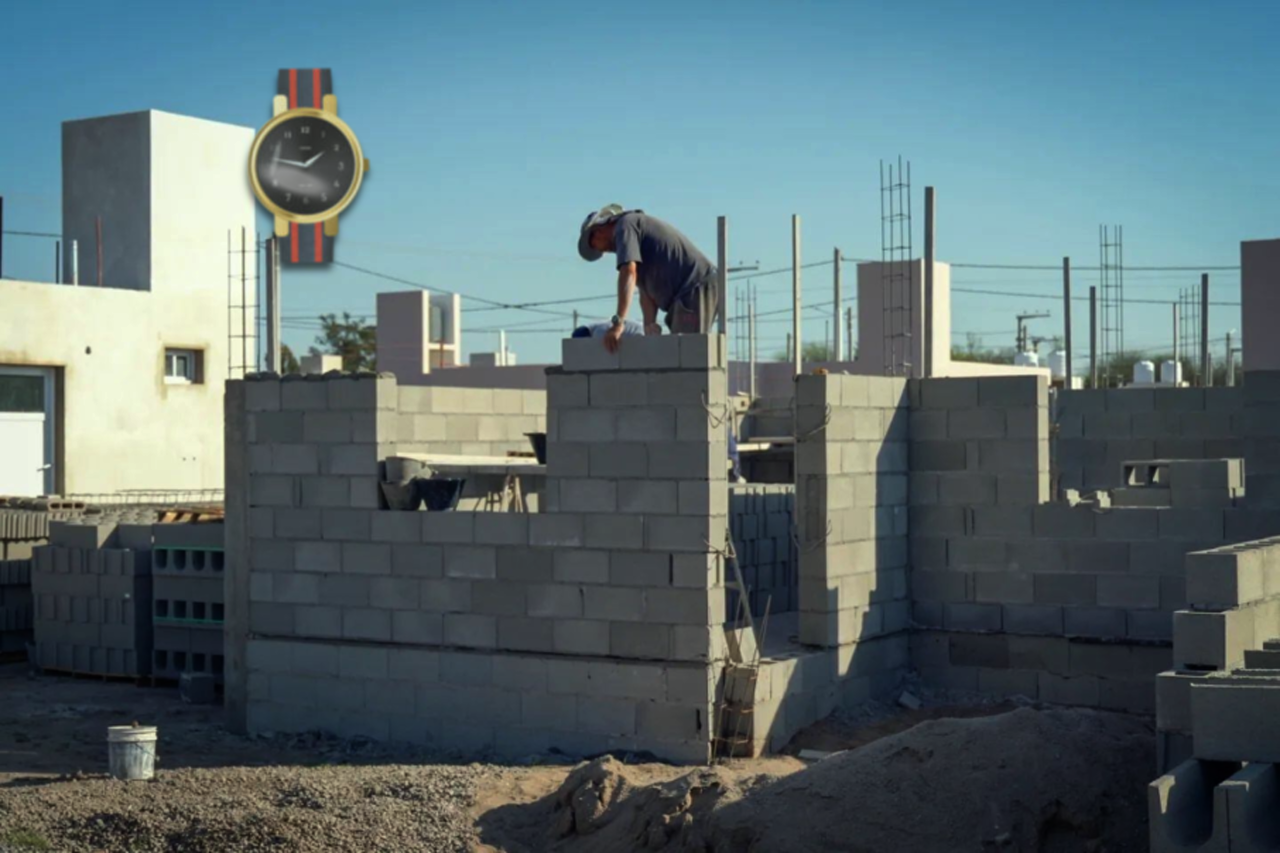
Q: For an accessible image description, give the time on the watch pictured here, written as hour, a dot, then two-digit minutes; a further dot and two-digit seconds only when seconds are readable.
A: 1.47
